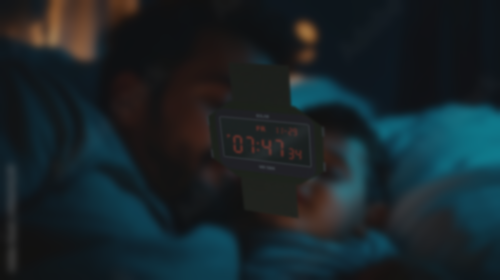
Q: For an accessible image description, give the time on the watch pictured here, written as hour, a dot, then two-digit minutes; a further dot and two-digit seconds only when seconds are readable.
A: 7.47.34
